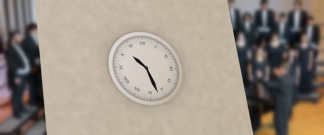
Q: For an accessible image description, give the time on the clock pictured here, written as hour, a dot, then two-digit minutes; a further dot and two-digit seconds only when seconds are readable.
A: 10.27
